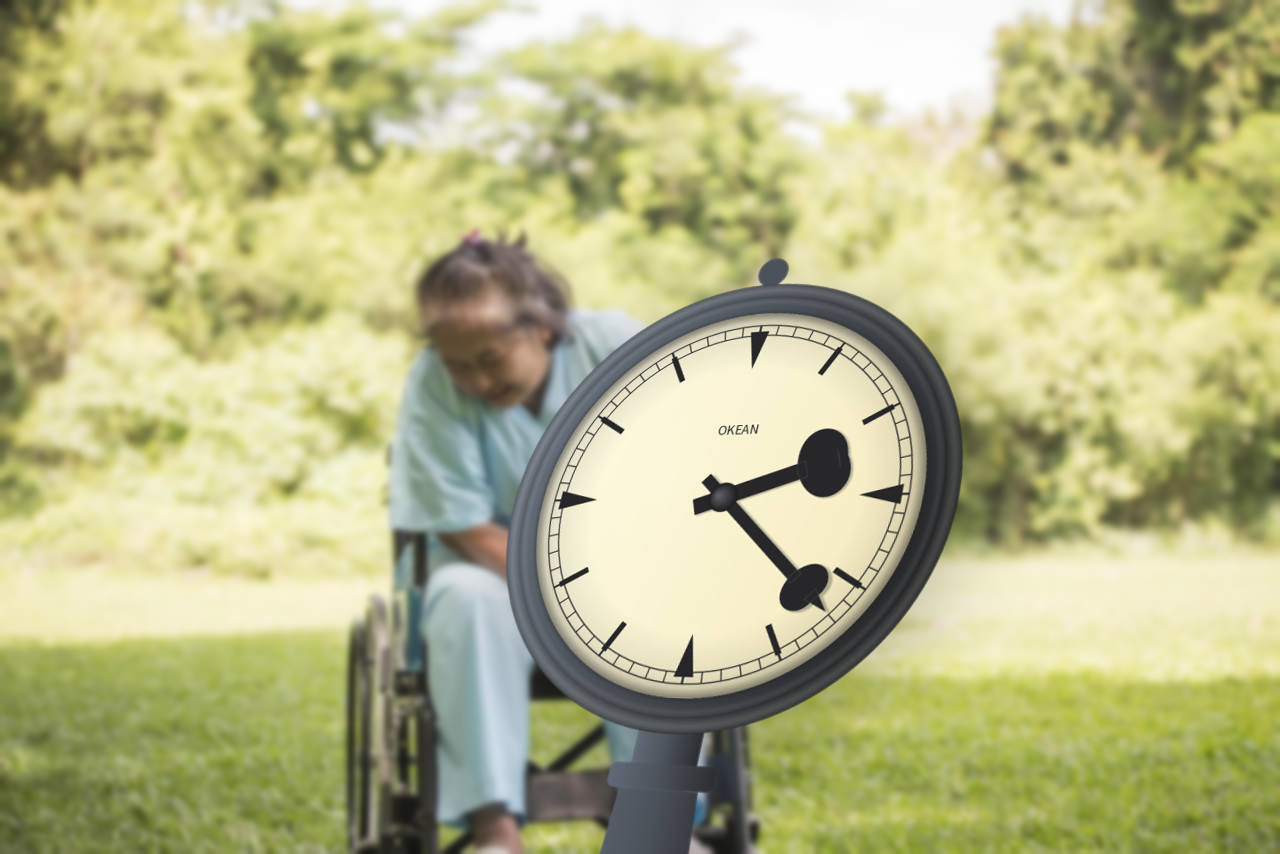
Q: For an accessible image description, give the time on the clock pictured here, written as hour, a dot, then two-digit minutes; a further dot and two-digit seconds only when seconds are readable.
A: 2.22
